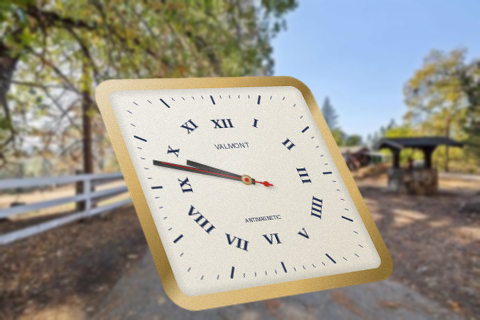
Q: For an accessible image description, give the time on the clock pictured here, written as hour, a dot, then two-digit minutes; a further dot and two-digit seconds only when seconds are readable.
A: 9.47.48
